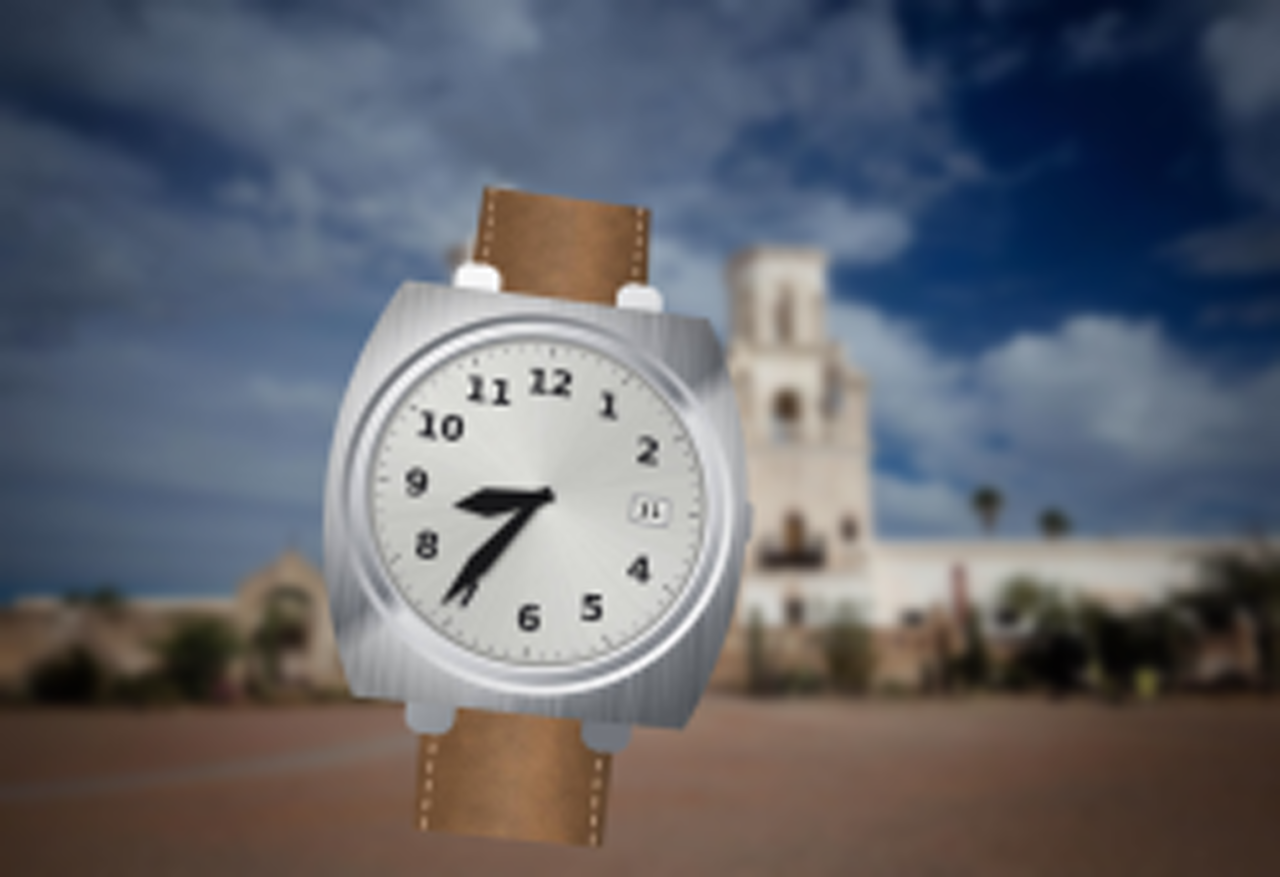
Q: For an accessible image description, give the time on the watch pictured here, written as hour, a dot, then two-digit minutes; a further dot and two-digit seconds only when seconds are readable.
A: 8.36
